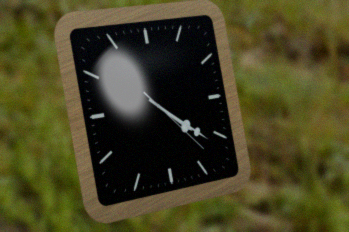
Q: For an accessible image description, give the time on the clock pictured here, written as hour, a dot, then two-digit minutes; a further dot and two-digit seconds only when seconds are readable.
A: 4.21.23
